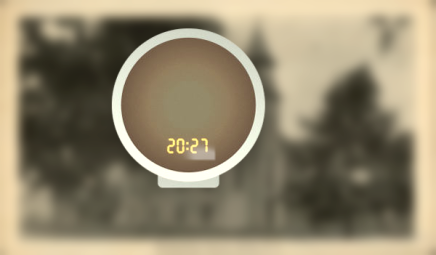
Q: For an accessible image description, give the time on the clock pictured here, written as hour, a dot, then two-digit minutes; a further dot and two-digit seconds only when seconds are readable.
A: 20.27
